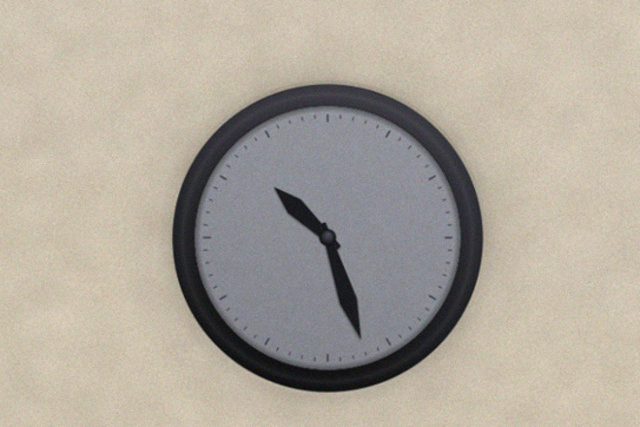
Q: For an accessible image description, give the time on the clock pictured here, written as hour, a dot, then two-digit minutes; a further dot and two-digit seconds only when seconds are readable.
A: 10.27
